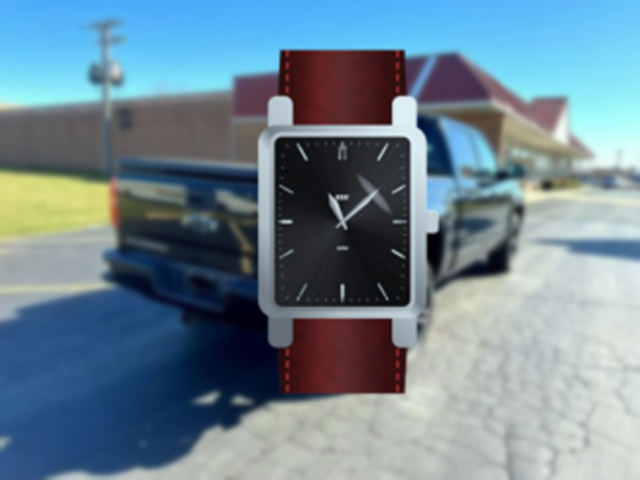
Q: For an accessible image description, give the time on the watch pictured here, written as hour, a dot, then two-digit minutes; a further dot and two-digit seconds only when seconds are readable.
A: 11.08
